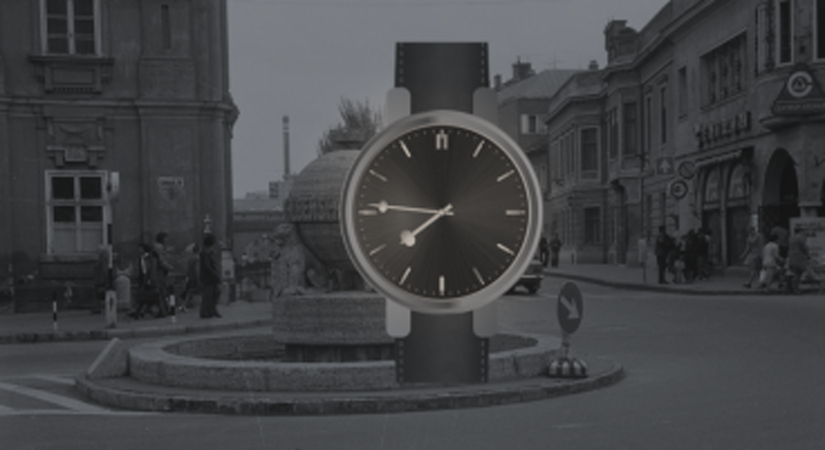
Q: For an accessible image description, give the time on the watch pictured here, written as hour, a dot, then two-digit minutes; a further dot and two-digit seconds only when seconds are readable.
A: 7.46
